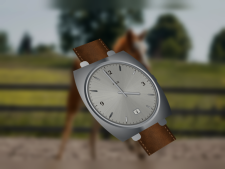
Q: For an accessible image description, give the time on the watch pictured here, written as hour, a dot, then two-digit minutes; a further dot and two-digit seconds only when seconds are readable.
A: 3.59
